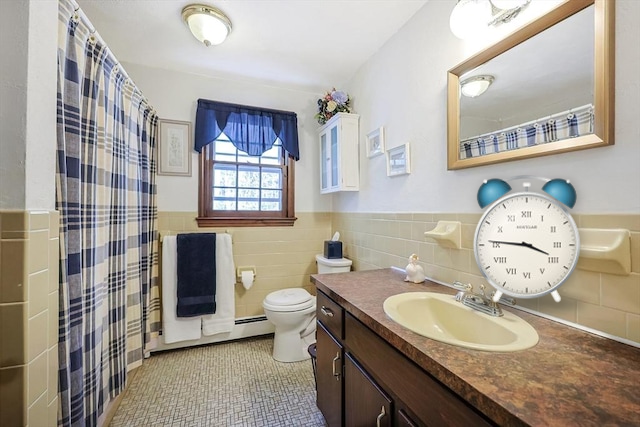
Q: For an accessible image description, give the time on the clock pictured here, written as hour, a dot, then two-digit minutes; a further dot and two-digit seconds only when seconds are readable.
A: 3.46
